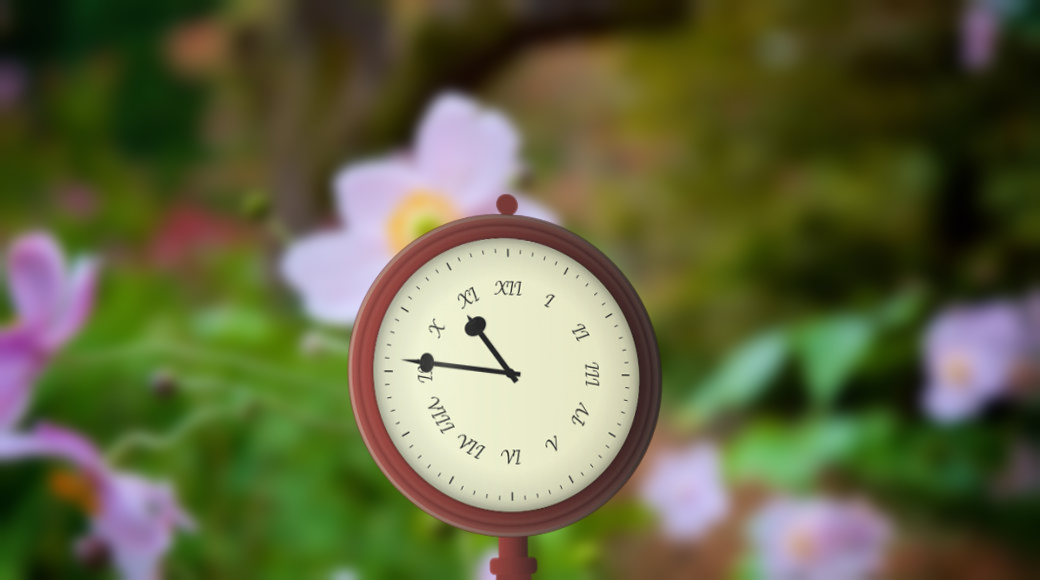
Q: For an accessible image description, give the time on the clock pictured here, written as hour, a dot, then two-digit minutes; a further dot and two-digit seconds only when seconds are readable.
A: 10.46
